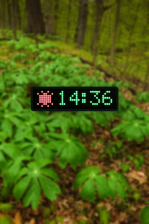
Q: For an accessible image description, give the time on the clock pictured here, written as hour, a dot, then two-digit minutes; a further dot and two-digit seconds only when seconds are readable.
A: 14.36
